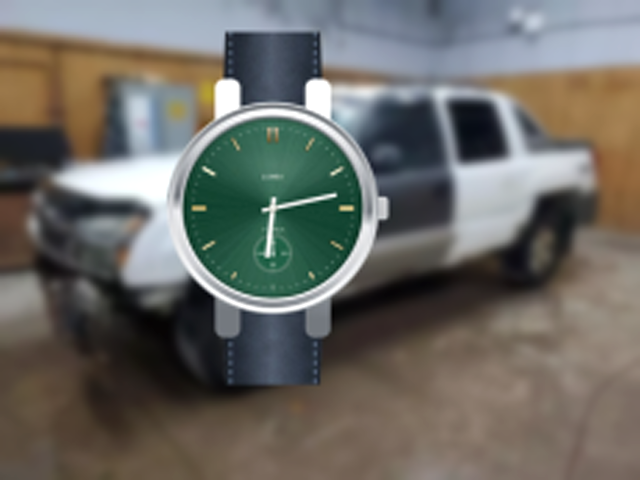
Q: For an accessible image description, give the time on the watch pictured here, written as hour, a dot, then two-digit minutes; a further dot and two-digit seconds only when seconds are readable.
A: 6.13
